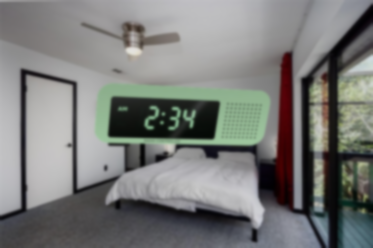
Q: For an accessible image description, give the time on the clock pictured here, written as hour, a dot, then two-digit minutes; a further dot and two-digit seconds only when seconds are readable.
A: 2.34
